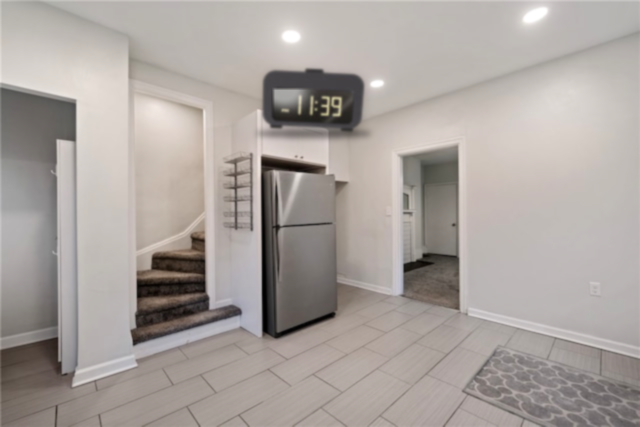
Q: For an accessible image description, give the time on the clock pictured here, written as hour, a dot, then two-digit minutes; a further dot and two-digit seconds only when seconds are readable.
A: 11.39
